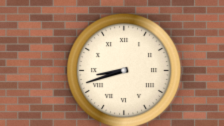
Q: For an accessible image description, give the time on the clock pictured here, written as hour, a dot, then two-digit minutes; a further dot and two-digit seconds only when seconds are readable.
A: 8.42
